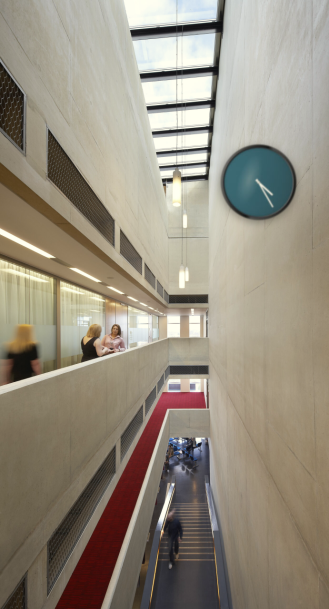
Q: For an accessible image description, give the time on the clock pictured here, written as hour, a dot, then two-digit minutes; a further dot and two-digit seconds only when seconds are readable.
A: 4.25
